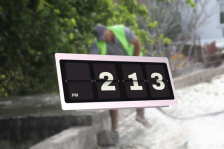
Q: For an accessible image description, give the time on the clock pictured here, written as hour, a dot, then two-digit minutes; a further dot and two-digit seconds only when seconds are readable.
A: 2.13
